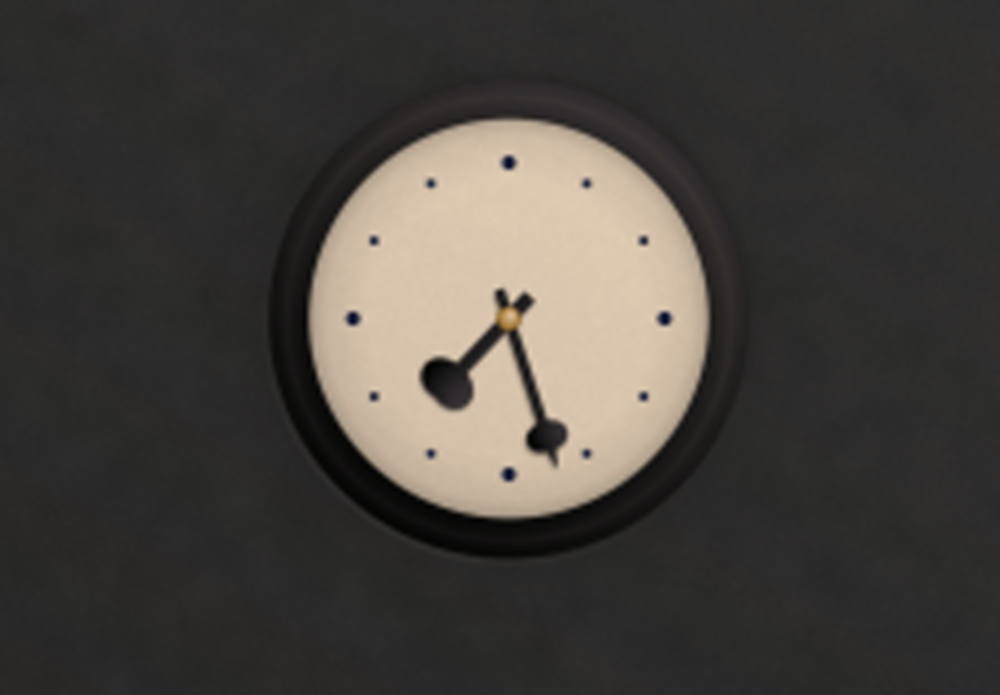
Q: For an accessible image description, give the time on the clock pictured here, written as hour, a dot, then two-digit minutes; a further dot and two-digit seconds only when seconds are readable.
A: 7.27
